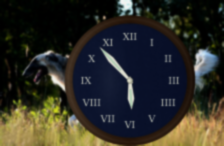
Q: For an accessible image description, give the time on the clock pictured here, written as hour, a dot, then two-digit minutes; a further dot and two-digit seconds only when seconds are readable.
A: 5.53
